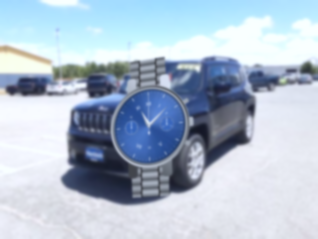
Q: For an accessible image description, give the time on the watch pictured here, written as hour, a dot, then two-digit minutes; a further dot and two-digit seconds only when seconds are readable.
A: 11.08
